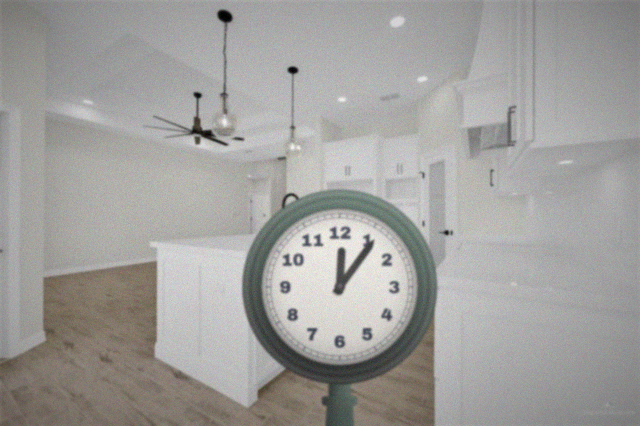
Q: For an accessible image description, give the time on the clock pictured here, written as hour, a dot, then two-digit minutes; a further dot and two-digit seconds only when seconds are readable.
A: 12.06
